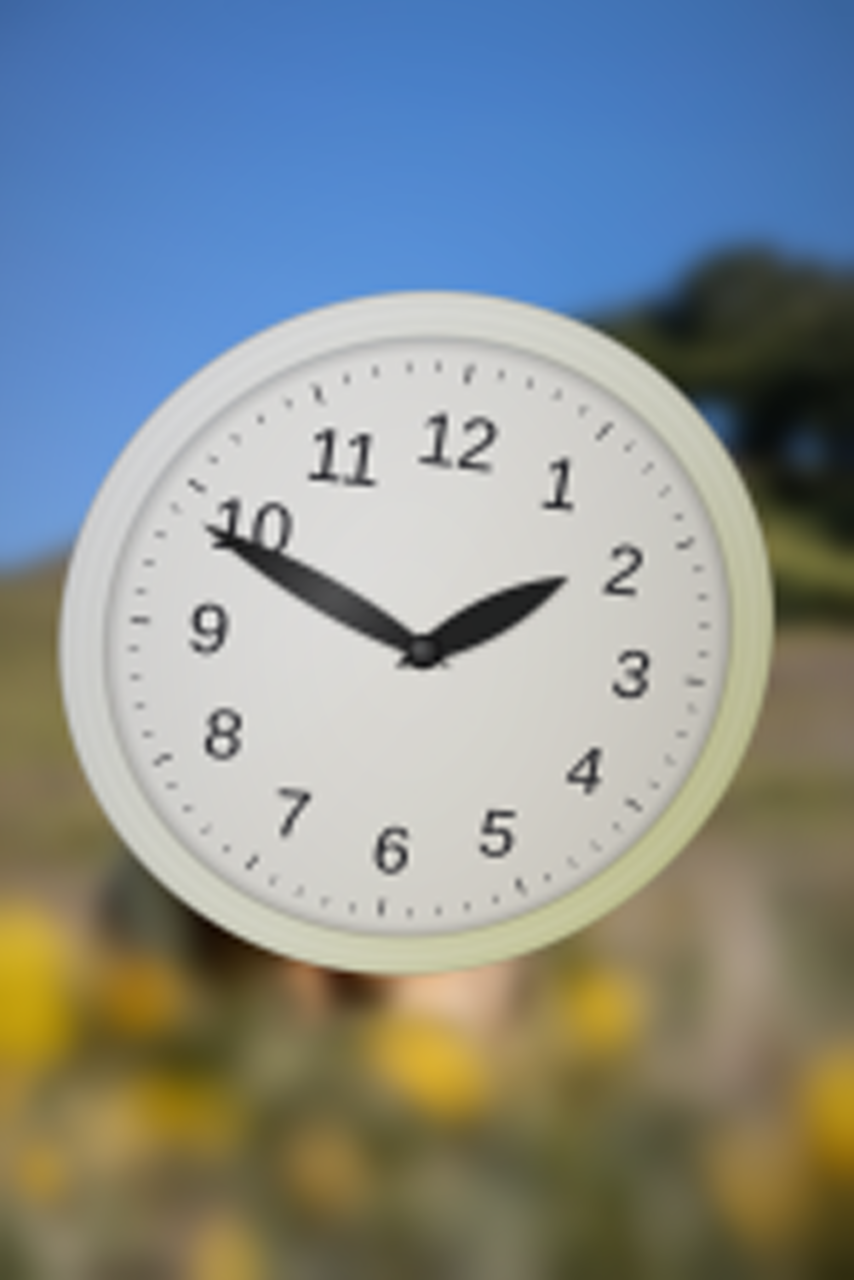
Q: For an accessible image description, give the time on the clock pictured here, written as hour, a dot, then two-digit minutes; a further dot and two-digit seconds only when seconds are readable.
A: 1.49
